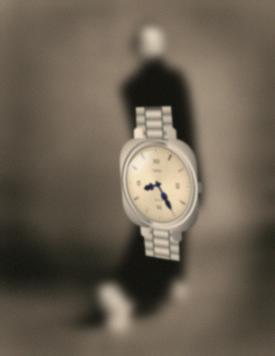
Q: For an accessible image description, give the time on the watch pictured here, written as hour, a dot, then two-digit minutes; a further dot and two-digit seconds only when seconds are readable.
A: 8.25
